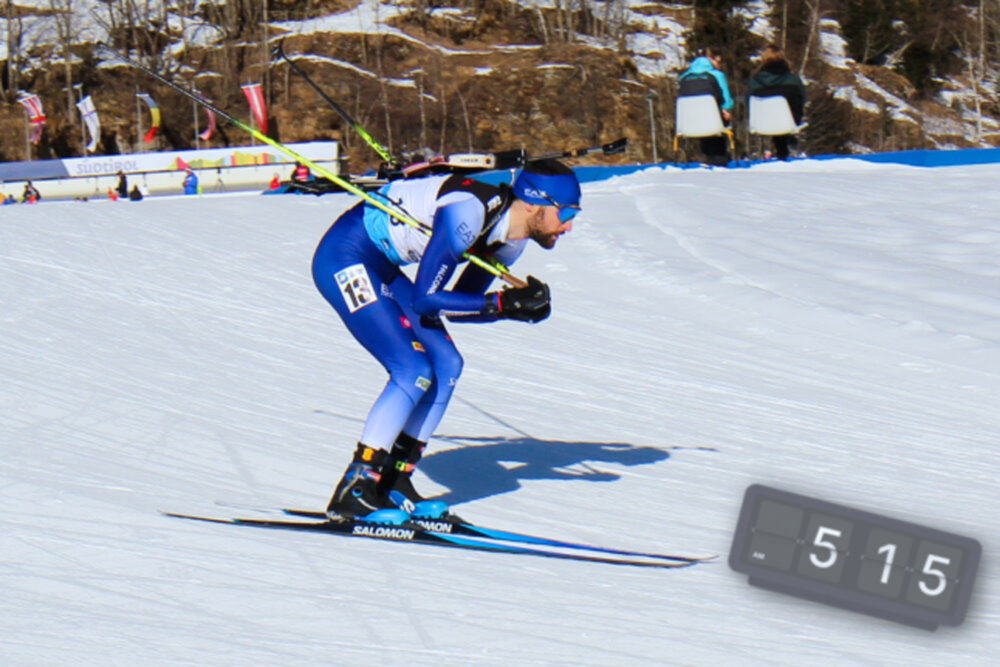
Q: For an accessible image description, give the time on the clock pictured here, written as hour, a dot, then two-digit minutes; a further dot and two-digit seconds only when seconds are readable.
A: 5.15
